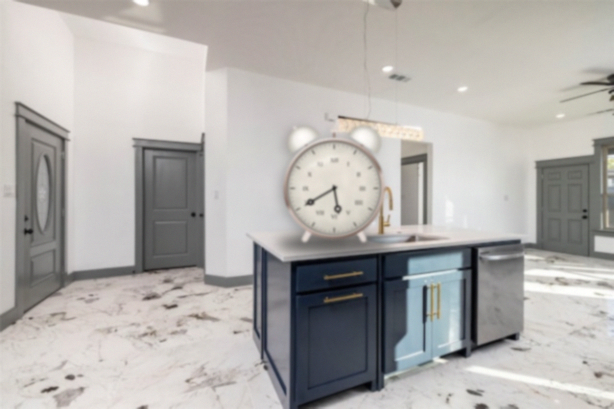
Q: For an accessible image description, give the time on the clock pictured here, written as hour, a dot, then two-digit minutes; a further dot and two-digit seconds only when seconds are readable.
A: 5.40
